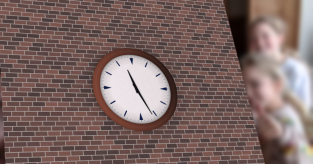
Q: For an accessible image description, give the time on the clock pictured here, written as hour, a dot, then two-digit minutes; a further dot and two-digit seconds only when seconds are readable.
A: 11.26
